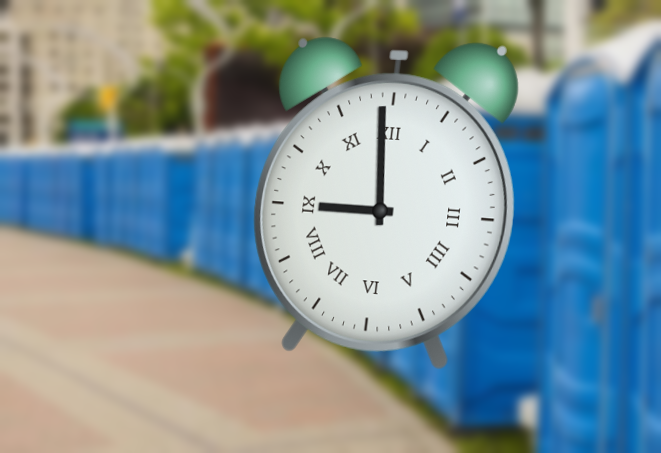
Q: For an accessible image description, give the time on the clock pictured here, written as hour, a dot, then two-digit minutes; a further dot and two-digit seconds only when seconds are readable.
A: 8.59
